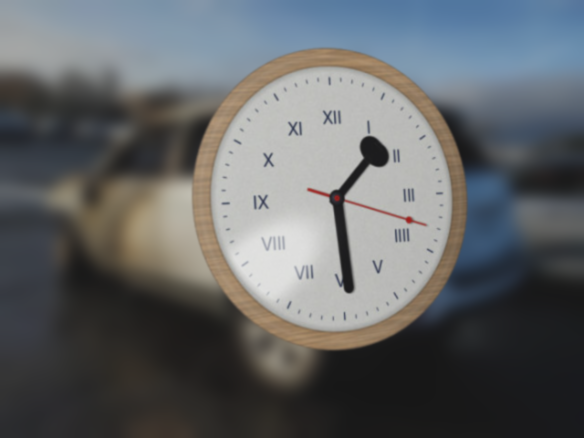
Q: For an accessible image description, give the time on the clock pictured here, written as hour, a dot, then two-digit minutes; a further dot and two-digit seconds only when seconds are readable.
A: 1.29.18
